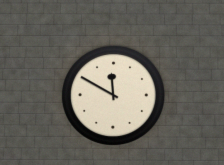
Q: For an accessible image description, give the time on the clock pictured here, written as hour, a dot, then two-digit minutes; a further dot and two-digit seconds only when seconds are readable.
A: 11.50
